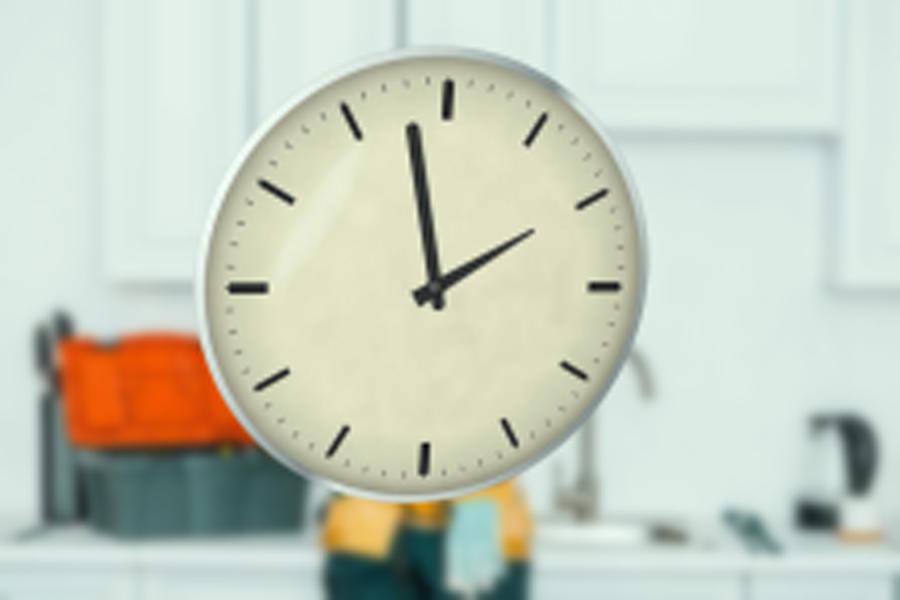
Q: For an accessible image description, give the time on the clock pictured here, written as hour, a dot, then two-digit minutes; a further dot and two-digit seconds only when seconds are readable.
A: 1.58
